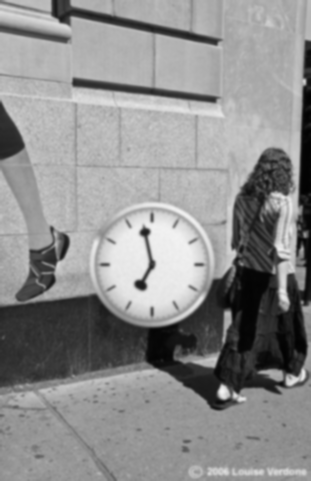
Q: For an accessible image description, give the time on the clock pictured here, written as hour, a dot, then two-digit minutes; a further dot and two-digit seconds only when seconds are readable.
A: 6.58
